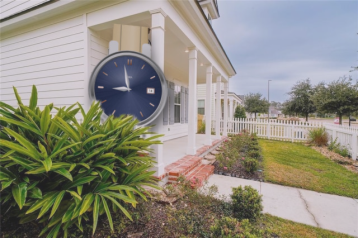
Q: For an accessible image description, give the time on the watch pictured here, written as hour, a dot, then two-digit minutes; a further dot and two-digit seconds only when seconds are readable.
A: 8.58
